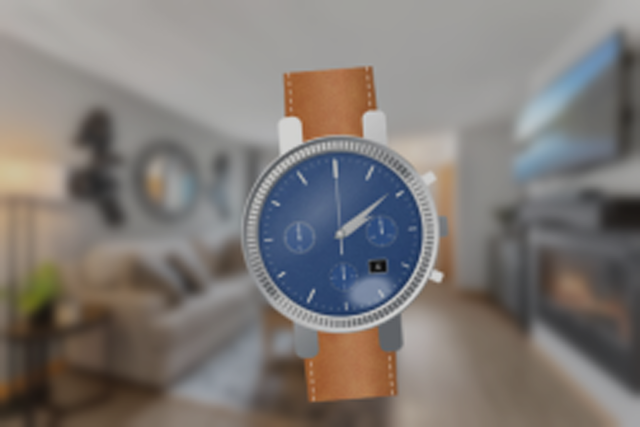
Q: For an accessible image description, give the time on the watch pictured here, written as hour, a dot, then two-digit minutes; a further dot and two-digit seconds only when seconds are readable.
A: 2.09
